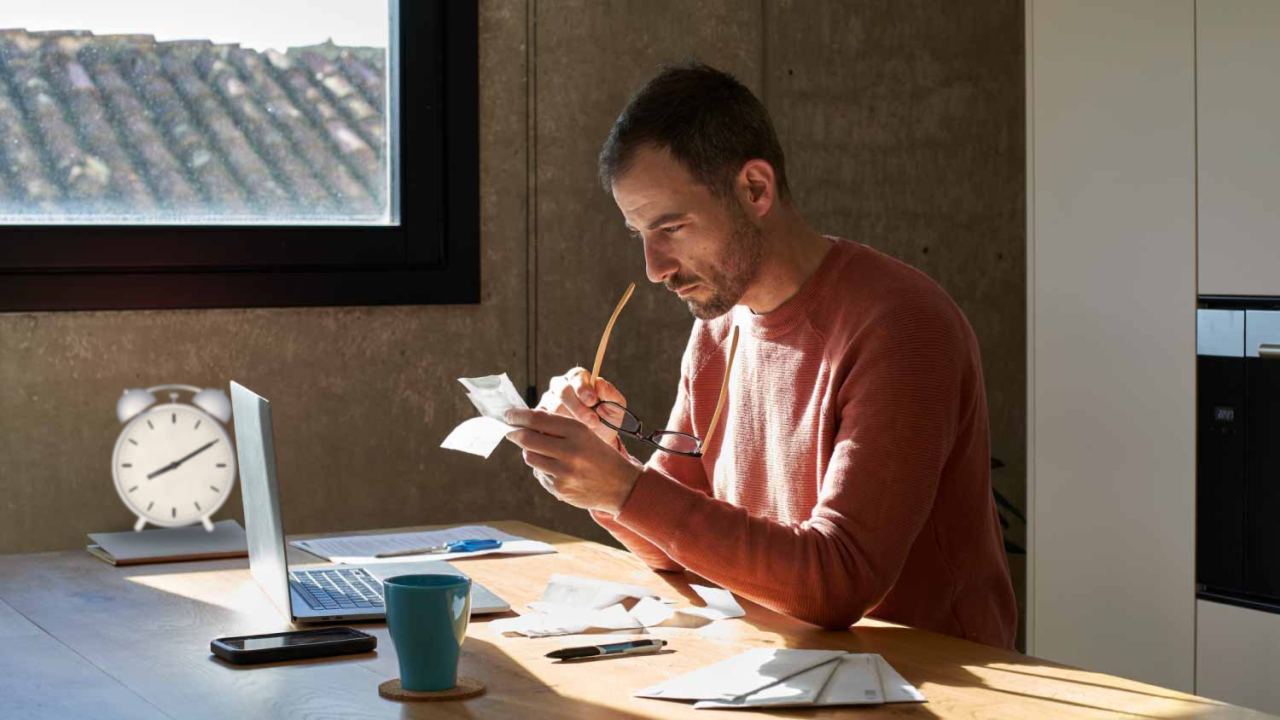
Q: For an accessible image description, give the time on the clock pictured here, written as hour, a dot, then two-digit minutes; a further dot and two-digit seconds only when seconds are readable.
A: 8.10
